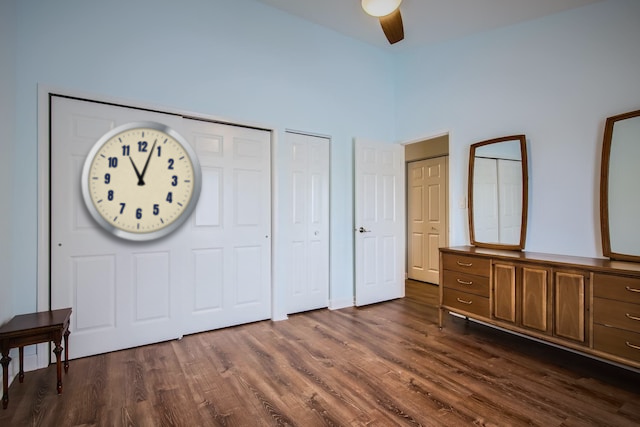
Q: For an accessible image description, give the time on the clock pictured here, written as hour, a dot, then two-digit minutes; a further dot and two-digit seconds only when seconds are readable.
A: 11.03
